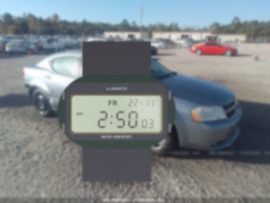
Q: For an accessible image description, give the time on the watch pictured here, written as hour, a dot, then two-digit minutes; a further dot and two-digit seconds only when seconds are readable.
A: 2.50
